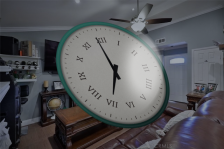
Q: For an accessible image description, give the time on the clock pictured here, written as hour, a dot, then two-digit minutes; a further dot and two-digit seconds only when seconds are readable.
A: 6.59
